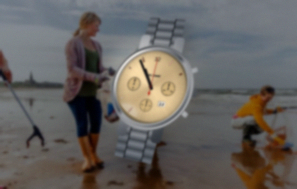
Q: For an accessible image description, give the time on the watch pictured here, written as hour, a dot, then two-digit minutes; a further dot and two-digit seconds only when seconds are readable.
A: 10.54
